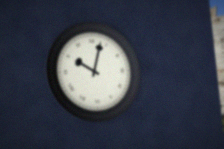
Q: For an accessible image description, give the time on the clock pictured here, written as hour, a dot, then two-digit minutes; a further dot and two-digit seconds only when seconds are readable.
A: 10.03
